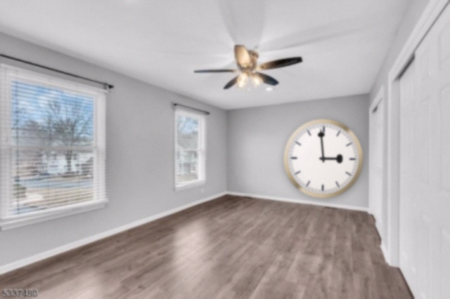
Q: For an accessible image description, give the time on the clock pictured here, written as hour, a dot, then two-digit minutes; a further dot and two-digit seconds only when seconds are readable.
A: 2.59
